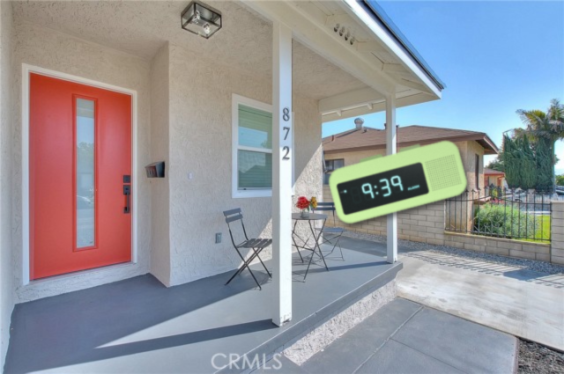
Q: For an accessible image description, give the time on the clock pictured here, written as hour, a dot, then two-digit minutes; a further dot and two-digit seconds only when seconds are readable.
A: 9.39
